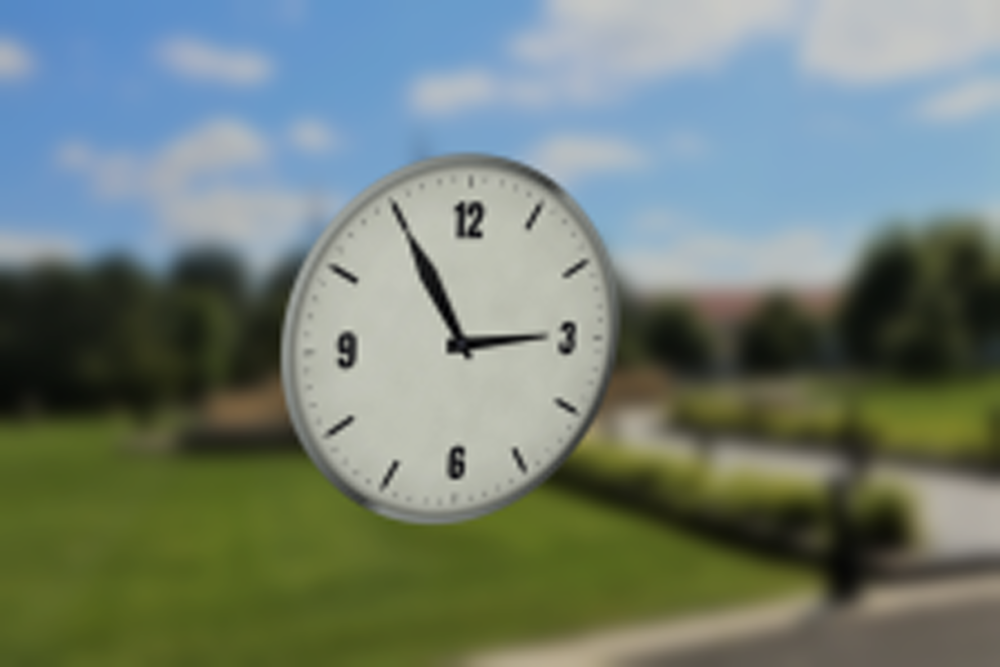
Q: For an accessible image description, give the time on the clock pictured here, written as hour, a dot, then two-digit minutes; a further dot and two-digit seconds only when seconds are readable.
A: 2.55
